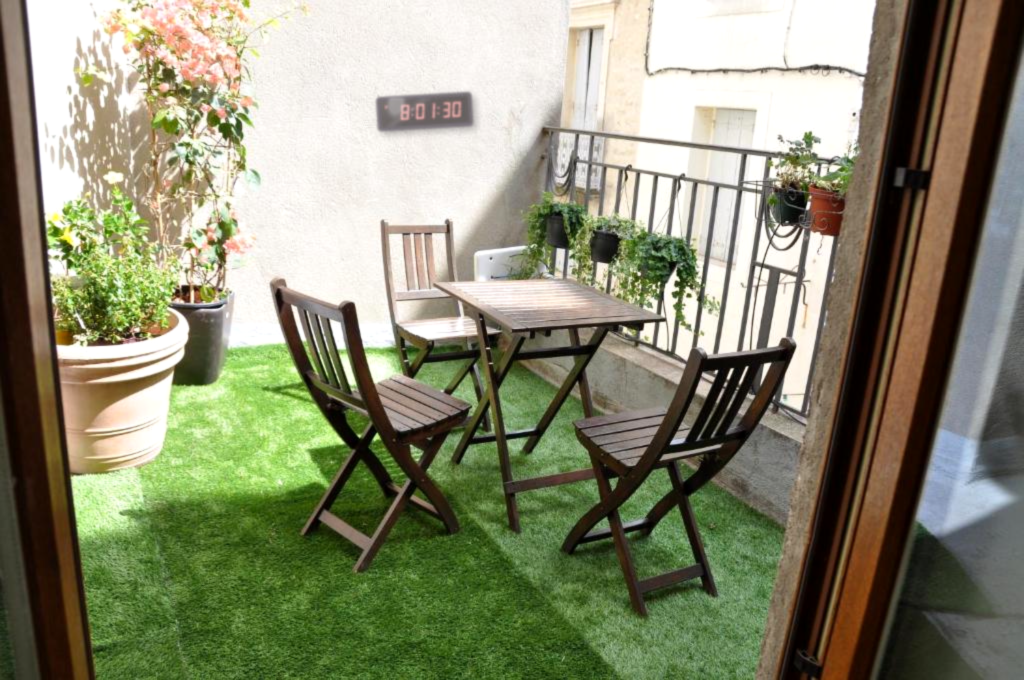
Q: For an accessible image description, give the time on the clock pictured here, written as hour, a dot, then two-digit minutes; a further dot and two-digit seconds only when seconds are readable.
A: 8.01.30
